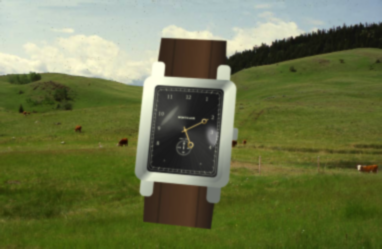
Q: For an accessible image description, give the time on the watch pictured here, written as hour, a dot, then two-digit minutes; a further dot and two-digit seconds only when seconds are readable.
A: 5.10
